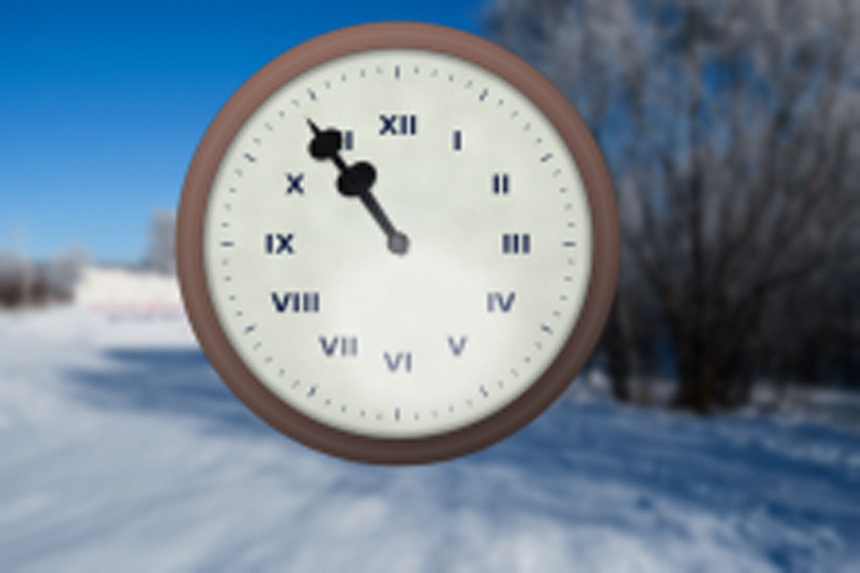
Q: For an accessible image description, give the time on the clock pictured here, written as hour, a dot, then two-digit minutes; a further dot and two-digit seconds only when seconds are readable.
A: 10.54
